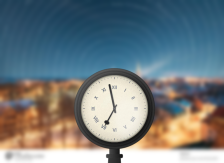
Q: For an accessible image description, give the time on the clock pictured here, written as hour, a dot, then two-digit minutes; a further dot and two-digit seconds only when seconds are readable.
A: 6.58
